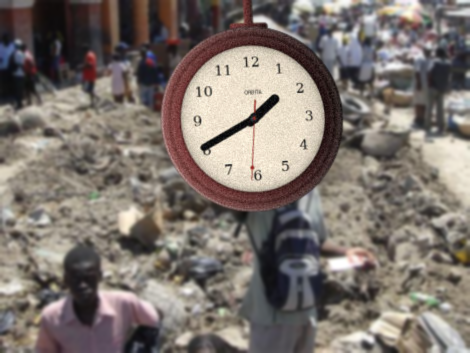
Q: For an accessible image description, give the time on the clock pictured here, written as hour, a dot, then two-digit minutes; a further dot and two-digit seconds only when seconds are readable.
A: 1.40.31
